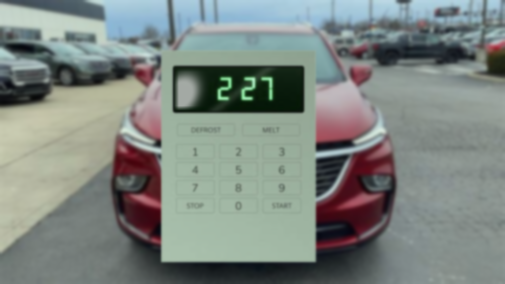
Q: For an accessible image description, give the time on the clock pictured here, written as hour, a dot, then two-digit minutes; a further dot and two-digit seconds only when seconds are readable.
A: 2.27
